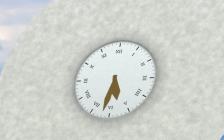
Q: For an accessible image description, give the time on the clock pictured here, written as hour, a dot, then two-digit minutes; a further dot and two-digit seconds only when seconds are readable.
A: 5.32
